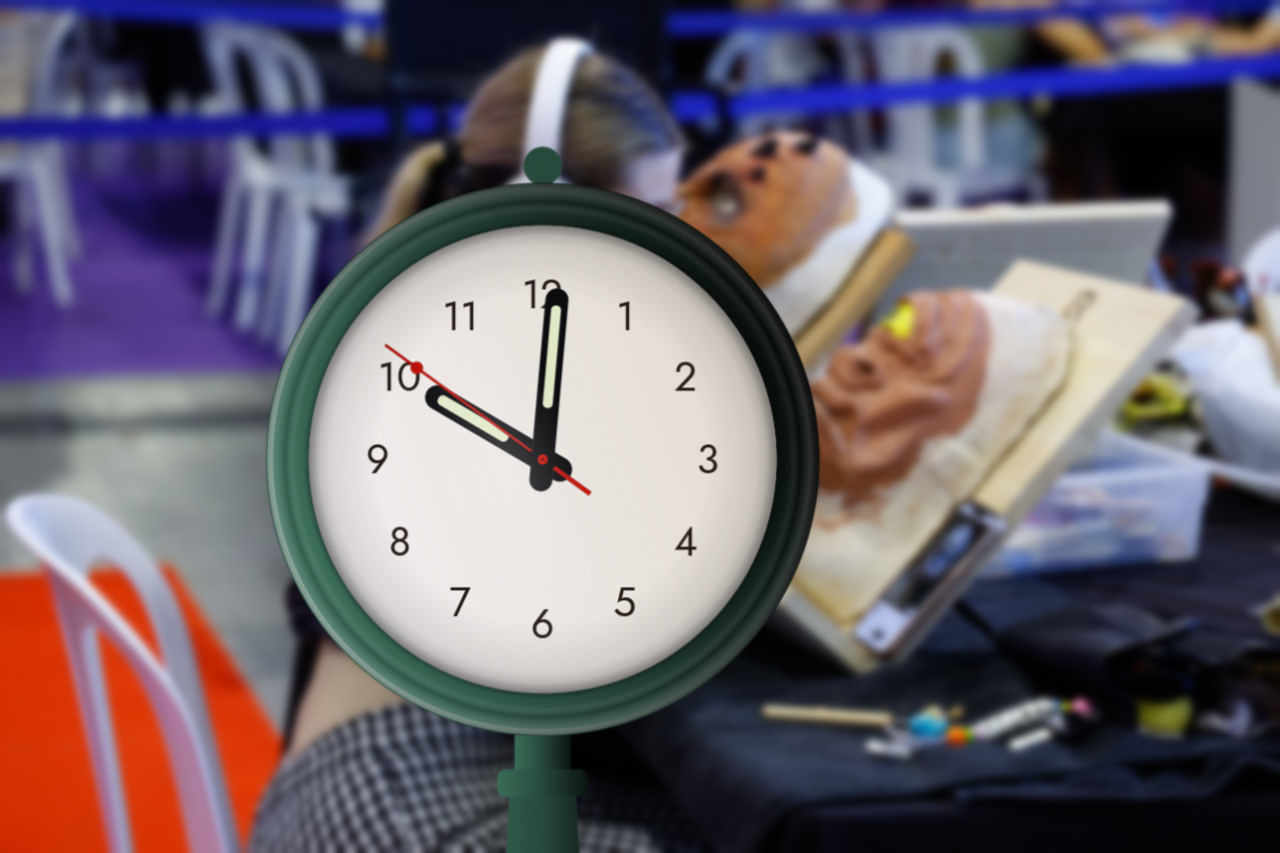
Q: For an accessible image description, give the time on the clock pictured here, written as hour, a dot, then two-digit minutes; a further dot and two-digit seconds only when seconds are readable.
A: 10.00.51
